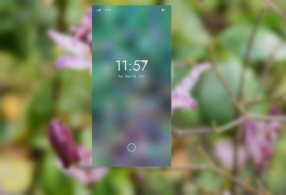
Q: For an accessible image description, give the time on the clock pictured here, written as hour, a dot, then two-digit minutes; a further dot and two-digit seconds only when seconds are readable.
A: 11.57
